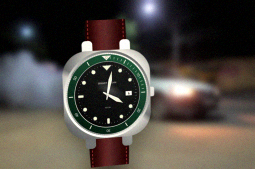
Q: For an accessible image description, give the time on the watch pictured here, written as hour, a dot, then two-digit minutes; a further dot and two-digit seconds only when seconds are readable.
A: 4.02
